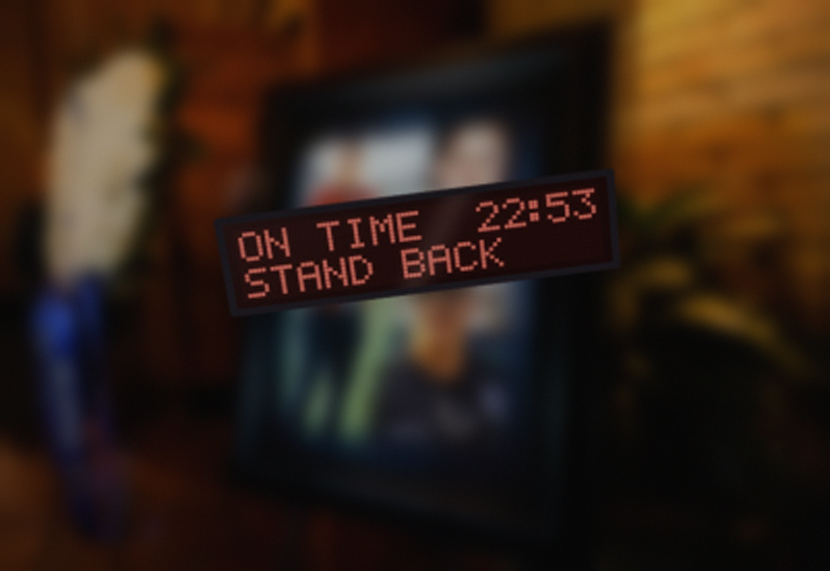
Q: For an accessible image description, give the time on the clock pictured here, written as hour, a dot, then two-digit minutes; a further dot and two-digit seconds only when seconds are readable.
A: 22.53
